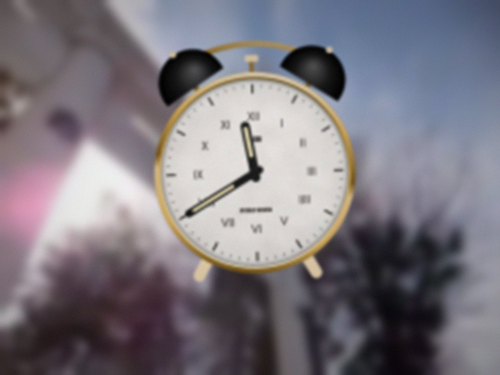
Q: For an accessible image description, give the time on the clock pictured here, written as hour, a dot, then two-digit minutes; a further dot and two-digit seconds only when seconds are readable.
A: 11.40
